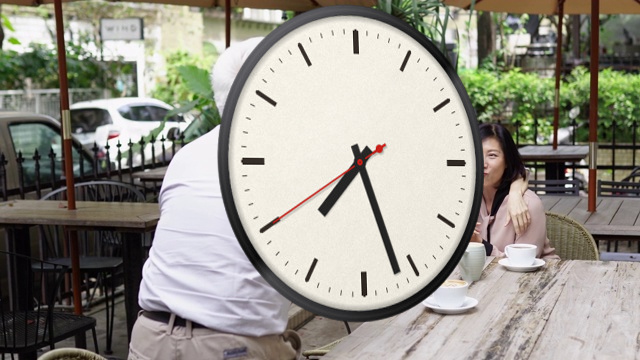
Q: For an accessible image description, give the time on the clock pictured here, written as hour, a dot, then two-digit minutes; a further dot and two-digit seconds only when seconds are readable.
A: 7.26.40
